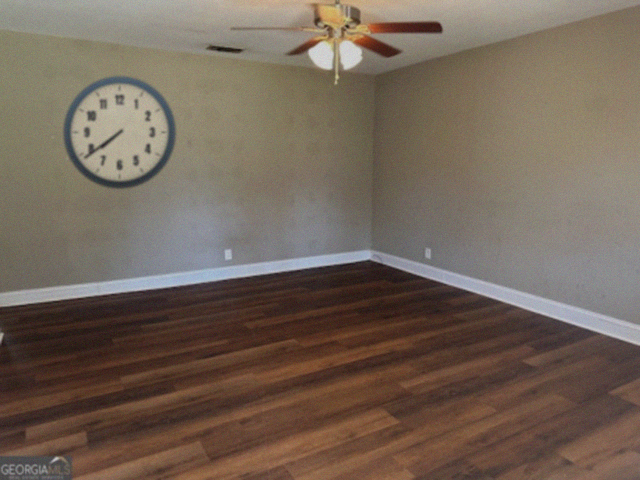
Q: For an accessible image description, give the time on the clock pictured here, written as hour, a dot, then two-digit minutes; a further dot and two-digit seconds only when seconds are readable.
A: 7.39
